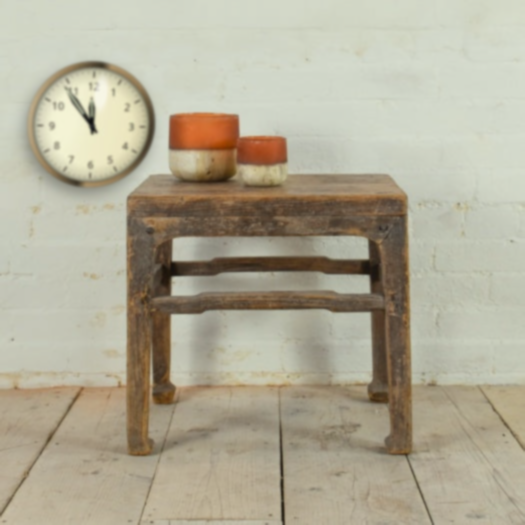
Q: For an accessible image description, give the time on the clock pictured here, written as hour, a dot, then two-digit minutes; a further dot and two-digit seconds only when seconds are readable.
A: 11.54
